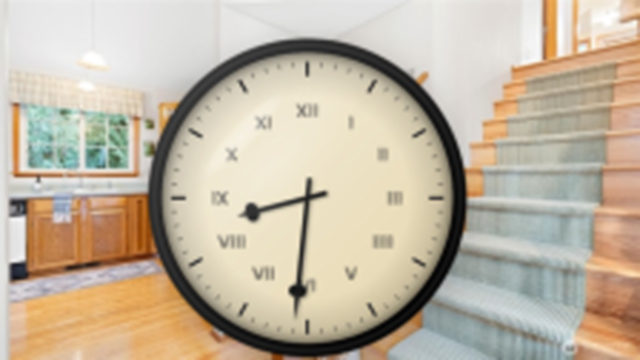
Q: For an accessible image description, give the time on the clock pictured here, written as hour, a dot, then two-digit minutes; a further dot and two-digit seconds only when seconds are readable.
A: 8.31
